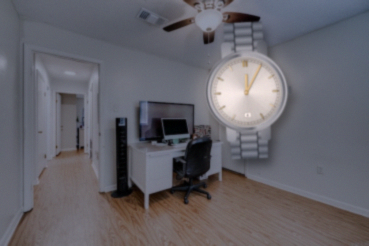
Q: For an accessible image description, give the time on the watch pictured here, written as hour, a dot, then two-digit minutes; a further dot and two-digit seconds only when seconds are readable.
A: 12.05
